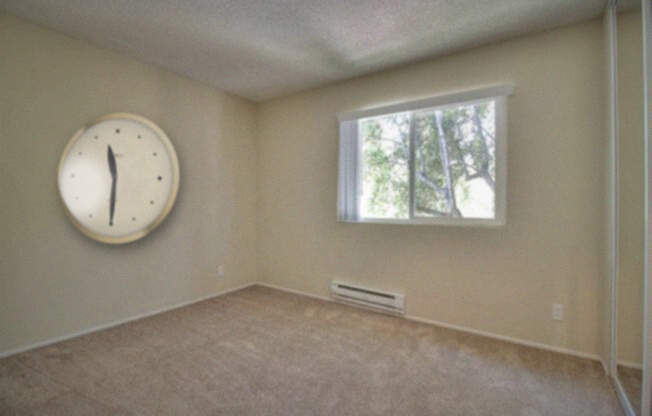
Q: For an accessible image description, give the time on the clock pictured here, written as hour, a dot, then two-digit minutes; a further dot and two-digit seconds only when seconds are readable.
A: 11.30
